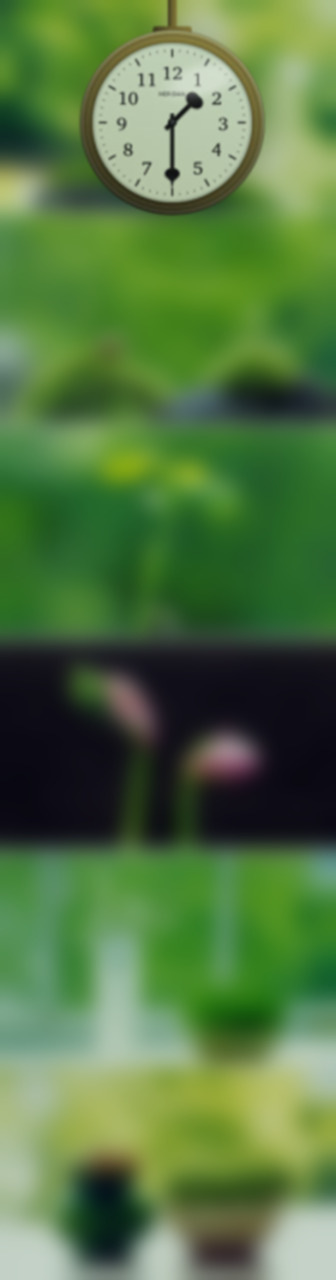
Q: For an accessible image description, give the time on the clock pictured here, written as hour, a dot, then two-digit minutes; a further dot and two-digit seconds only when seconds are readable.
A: 1.30
